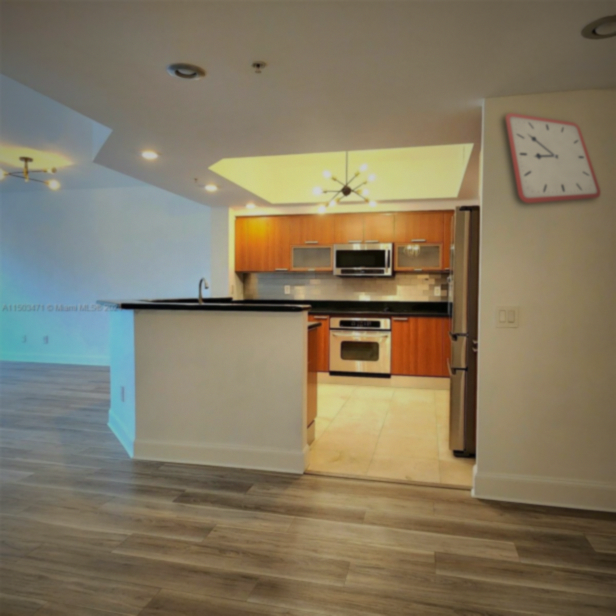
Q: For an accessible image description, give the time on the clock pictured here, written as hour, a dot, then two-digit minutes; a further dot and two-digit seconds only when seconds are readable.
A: 8.52
